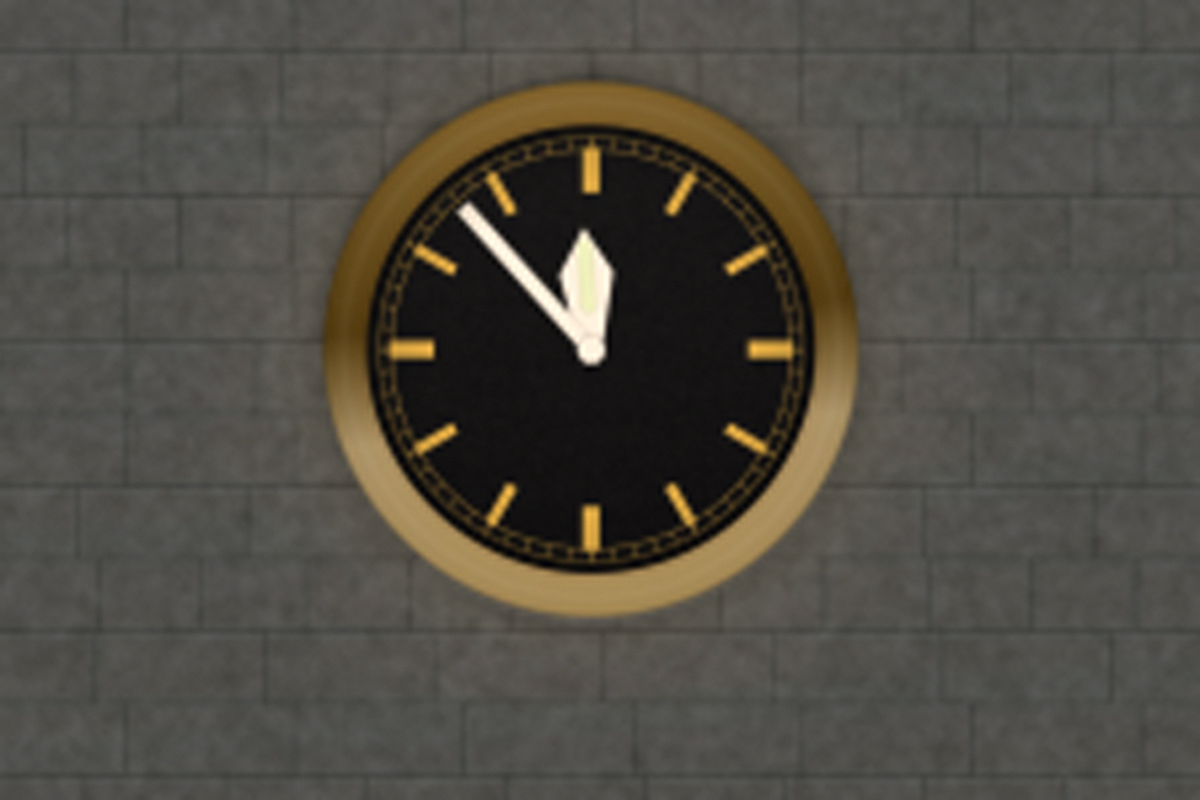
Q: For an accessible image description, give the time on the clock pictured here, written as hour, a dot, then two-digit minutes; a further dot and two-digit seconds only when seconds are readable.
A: 11.53
